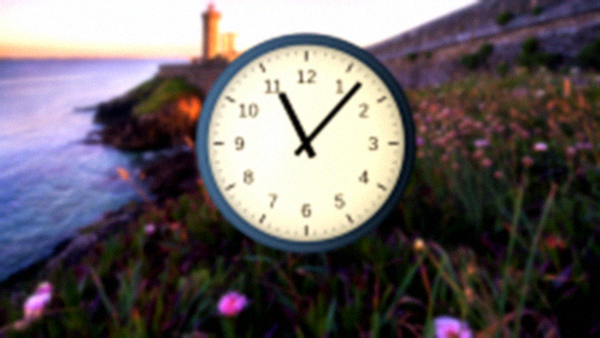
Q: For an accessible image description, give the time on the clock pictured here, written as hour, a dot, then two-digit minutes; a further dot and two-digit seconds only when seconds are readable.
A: 11.07
